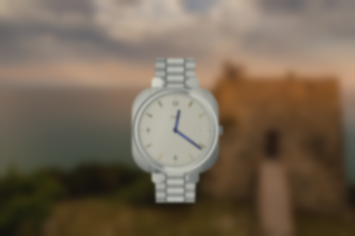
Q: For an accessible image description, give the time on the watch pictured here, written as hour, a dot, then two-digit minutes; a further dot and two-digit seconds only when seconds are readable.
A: 12.21
